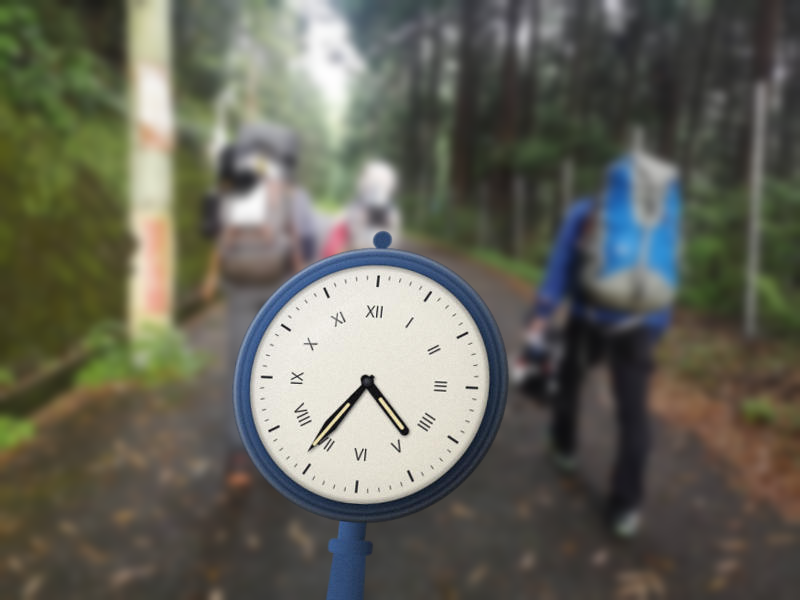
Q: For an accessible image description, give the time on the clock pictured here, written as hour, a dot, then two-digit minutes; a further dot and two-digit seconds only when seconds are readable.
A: 4.36
